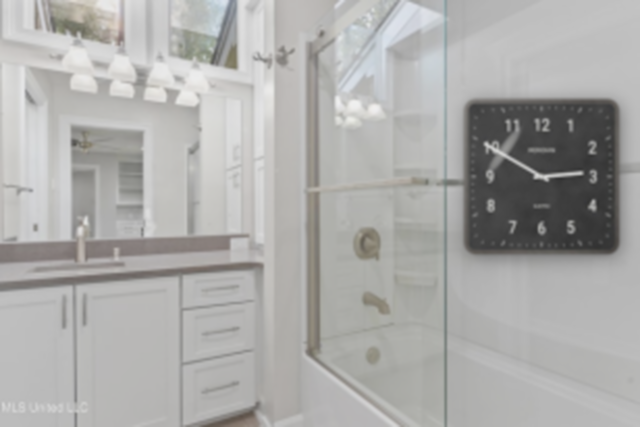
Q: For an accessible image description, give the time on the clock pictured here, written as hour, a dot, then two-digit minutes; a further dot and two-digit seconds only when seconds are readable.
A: 2.50
